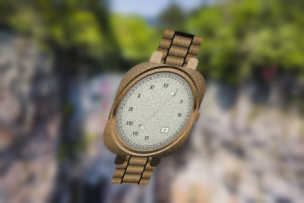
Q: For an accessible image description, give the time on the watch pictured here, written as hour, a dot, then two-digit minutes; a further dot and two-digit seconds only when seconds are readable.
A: 7.05
